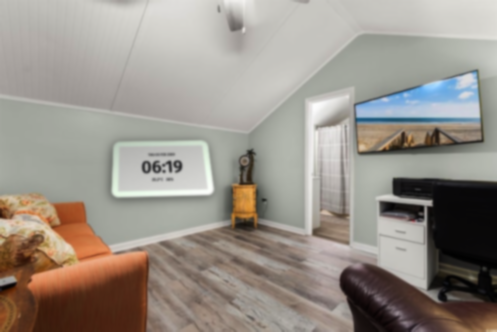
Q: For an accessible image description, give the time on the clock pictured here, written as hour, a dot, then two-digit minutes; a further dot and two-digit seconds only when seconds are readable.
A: 6.19
